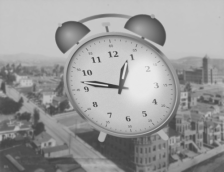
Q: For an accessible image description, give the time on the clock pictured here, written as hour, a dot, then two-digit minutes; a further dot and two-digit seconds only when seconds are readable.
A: 12.47
